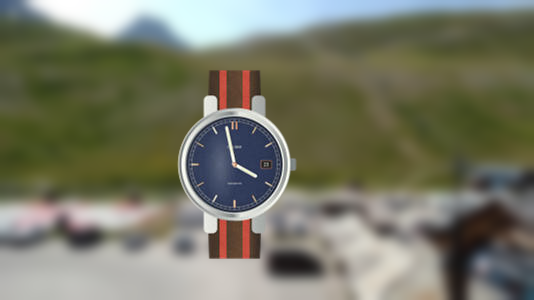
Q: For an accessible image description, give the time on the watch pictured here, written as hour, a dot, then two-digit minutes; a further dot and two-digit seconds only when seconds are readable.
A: 3.58
